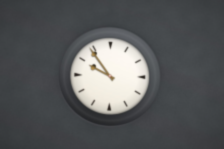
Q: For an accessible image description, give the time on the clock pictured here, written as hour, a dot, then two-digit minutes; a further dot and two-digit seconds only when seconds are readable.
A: 9.54
